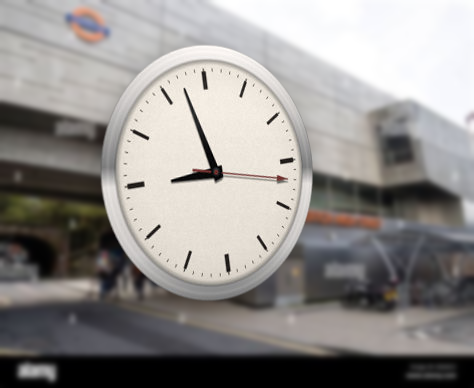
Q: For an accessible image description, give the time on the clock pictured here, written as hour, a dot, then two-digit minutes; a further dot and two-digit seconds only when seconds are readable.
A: 8.57.17
